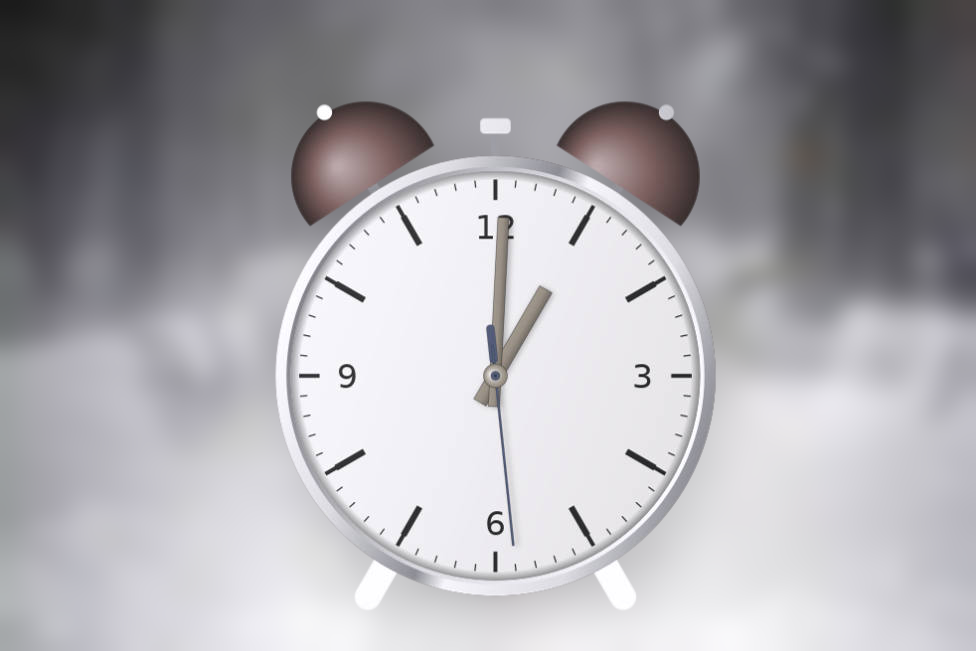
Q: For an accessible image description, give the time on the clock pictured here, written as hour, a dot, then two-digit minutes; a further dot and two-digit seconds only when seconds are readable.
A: 1.00.29
